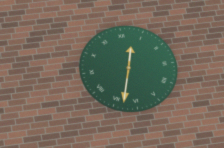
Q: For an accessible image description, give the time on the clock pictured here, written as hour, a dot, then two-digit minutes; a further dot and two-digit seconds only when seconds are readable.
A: 12.33
